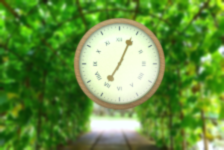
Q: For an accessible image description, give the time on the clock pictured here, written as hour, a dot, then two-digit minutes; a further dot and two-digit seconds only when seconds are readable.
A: 7.04
